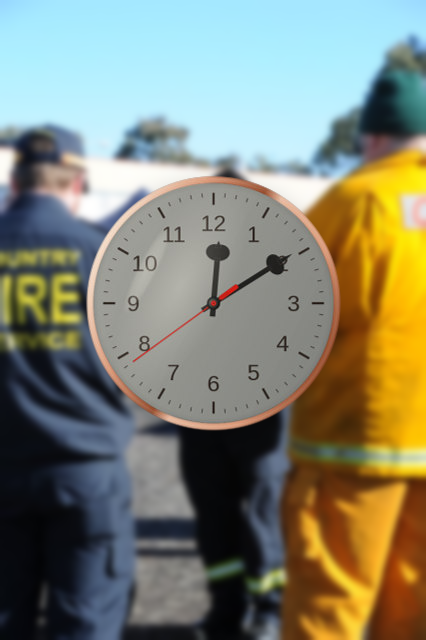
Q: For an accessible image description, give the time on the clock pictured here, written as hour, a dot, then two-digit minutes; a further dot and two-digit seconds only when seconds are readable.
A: 12.09.39
